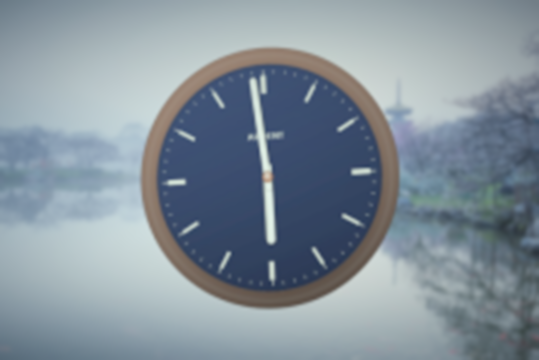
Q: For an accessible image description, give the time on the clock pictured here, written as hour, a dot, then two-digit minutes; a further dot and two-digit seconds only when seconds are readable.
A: 5.59
